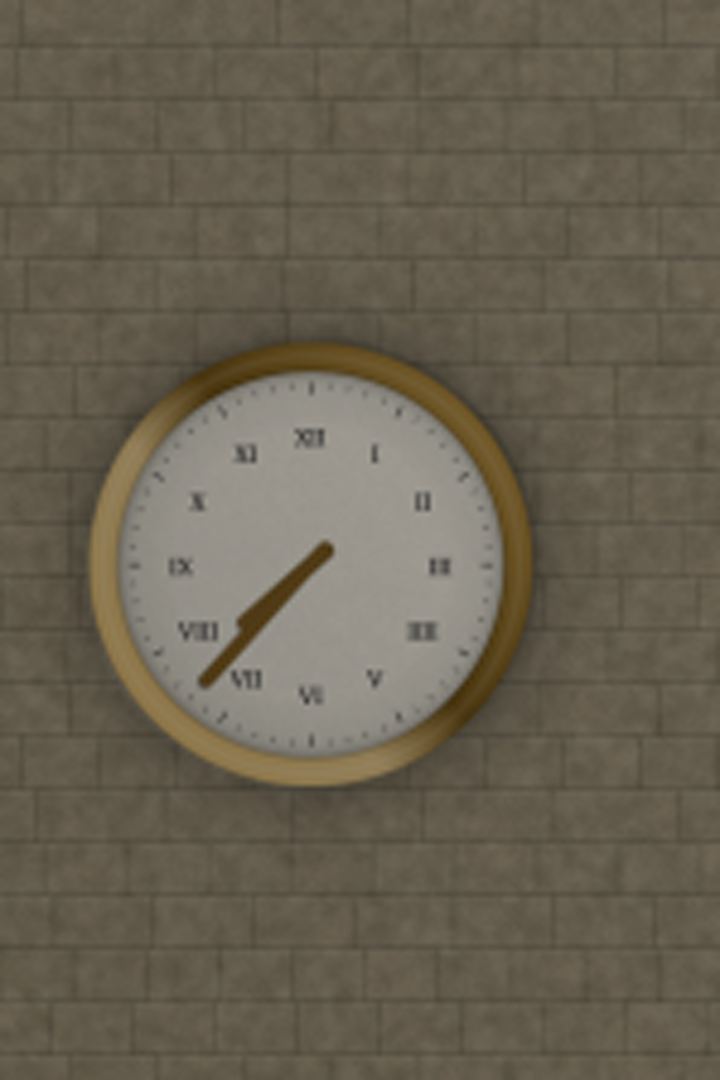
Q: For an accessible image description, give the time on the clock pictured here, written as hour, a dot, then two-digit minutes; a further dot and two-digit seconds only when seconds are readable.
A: 7.37
